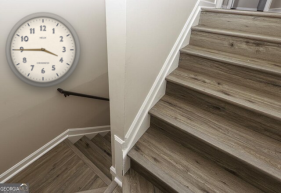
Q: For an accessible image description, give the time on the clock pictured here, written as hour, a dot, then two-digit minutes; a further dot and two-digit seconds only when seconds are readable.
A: 3.45
